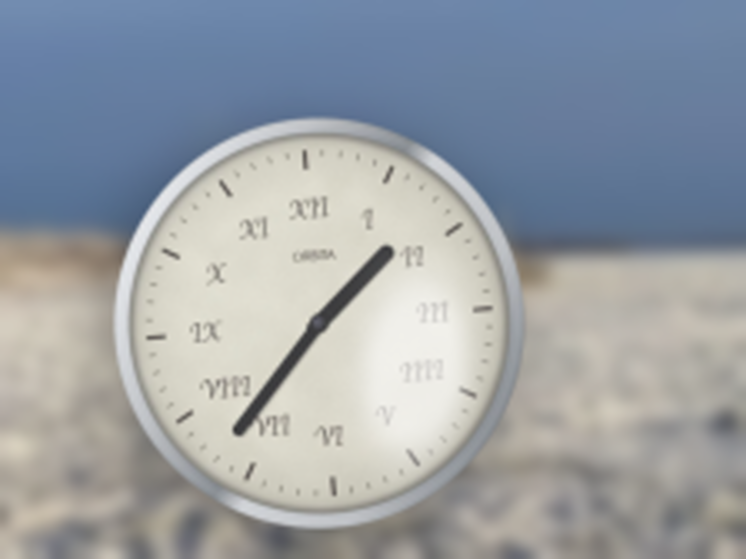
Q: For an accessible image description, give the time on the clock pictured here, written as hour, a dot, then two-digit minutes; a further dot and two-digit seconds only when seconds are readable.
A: 1.37
